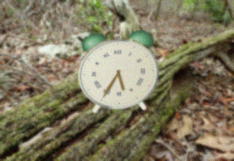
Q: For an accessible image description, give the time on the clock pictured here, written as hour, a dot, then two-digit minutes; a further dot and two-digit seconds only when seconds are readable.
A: 5.35
